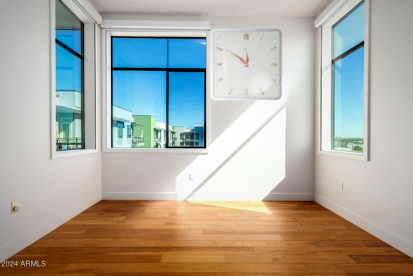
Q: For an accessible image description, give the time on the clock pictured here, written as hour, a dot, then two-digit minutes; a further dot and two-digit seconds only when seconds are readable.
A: 11.51
